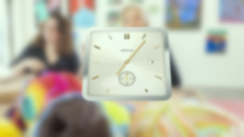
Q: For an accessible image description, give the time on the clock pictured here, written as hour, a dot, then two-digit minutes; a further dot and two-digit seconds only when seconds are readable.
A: 7.06
